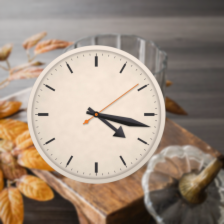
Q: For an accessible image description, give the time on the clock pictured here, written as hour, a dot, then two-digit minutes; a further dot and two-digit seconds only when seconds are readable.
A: 4.17.09
